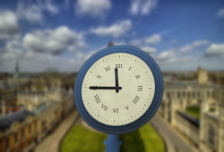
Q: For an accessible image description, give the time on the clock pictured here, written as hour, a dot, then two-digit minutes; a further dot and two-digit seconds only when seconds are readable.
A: 11.45
